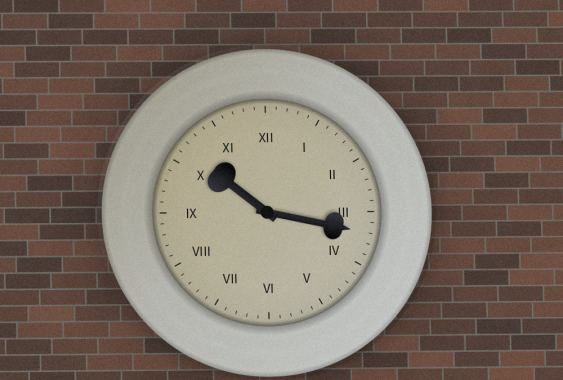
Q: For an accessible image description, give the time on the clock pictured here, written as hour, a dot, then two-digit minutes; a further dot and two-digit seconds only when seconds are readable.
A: 10.17
